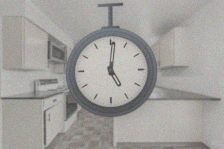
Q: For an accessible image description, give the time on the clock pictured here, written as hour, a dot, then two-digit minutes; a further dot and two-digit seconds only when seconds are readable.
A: 5.01
